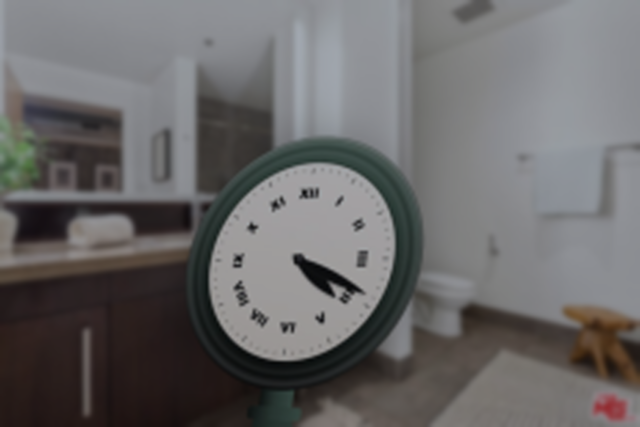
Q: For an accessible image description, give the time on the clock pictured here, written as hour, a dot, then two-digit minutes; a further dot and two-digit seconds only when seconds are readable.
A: 4.19
